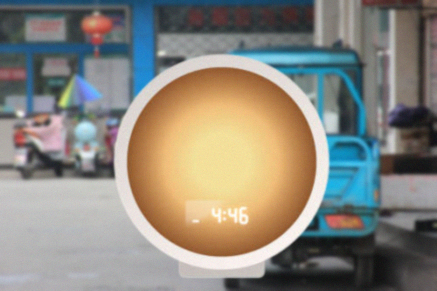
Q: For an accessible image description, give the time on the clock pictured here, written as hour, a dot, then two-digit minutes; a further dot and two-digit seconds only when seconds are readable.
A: 4.46
